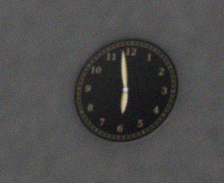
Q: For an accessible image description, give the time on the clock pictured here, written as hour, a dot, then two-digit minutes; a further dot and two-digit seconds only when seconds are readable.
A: 5.58
